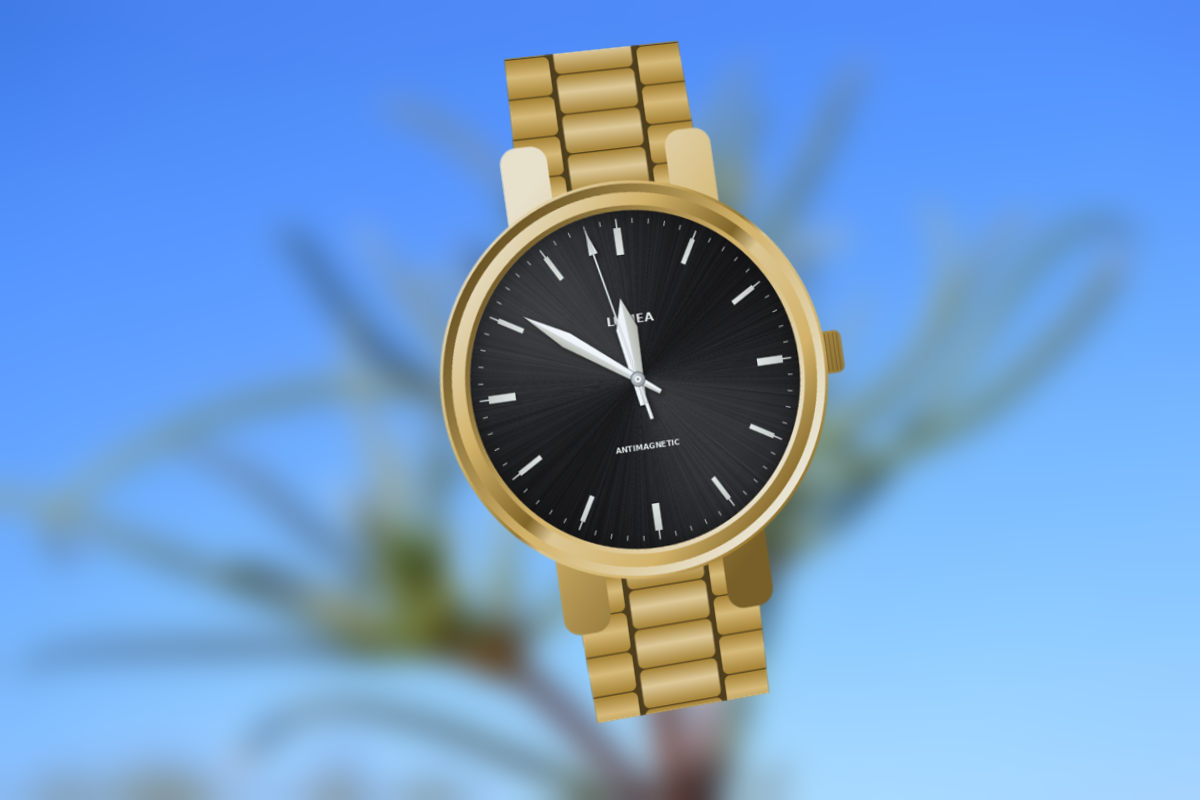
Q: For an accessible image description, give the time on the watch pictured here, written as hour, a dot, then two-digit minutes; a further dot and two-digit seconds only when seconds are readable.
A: 11.50.58
